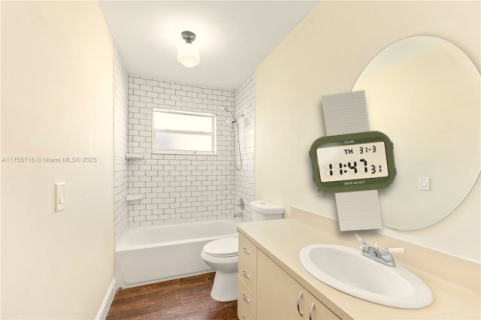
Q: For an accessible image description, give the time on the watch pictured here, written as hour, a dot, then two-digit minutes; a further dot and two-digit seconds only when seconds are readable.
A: 11.47.31
